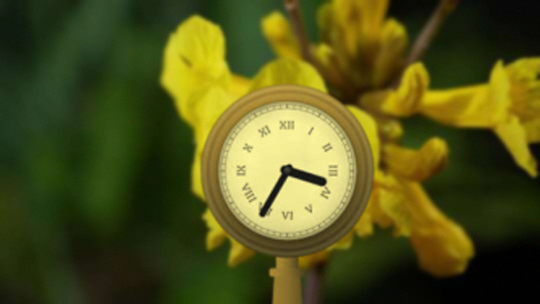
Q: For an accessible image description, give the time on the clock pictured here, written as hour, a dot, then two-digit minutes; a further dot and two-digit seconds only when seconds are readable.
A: 3.35
